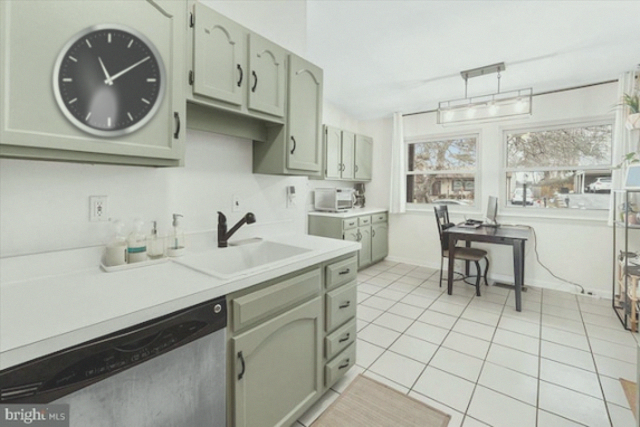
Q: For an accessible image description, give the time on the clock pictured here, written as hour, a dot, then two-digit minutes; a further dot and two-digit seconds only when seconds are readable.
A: 11.10
